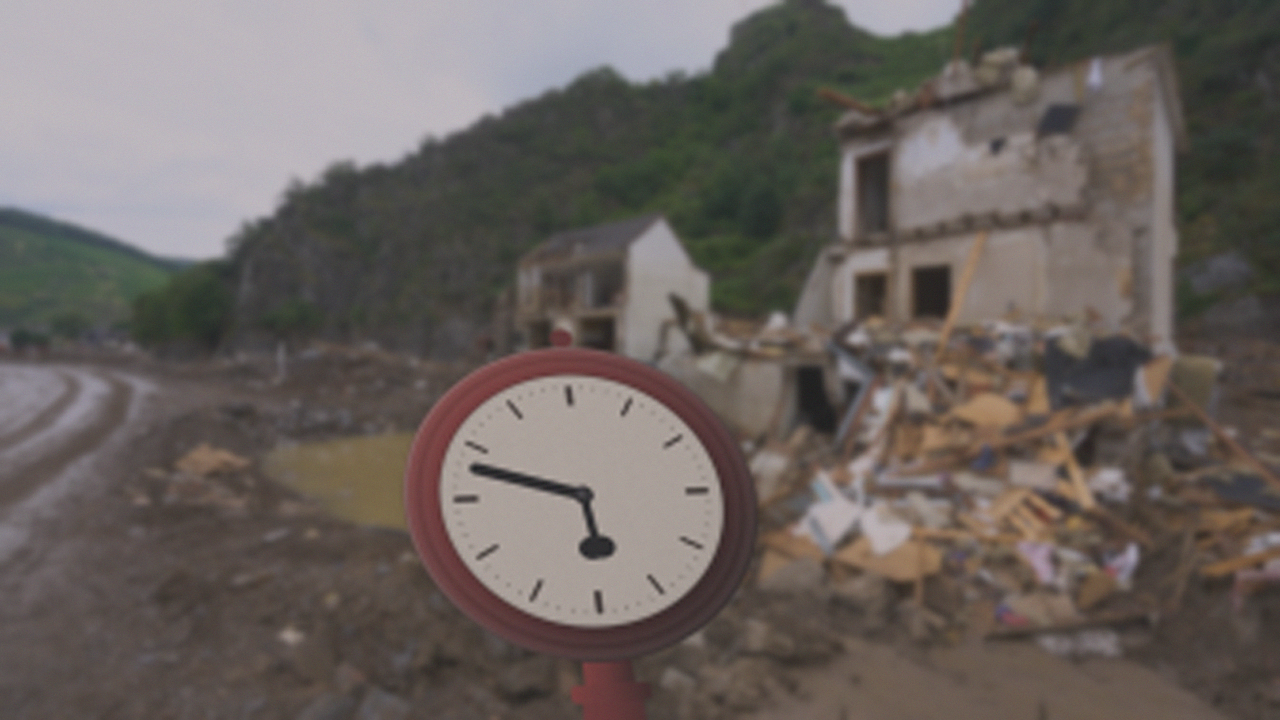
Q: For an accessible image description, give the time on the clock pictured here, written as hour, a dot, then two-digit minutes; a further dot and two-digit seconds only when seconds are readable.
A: 5.48
